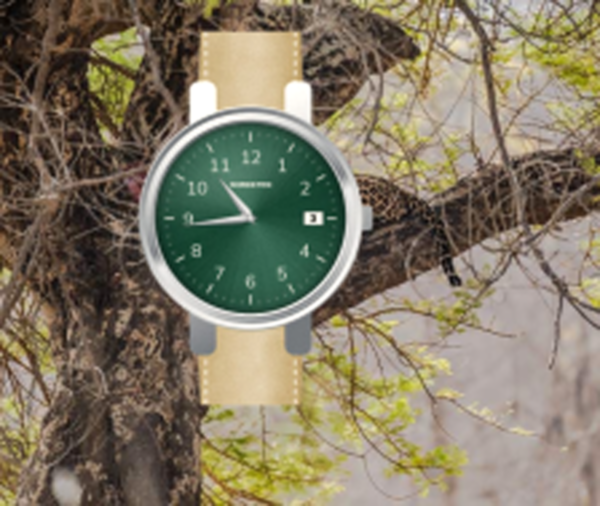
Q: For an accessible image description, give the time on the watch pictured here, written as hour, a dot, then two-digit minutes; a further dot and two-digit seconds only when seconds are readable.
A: 10.44
